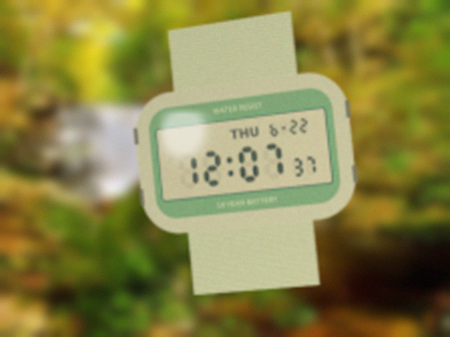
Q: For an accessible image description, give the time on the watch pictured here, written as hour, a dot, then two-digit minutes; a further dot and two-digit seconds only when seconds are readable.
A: 12.07.37
